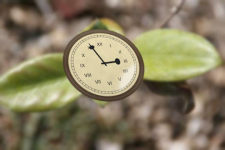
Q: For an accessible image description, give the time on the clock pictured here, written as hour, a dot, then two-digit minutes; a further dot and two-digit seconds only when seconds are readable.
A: 2.56
